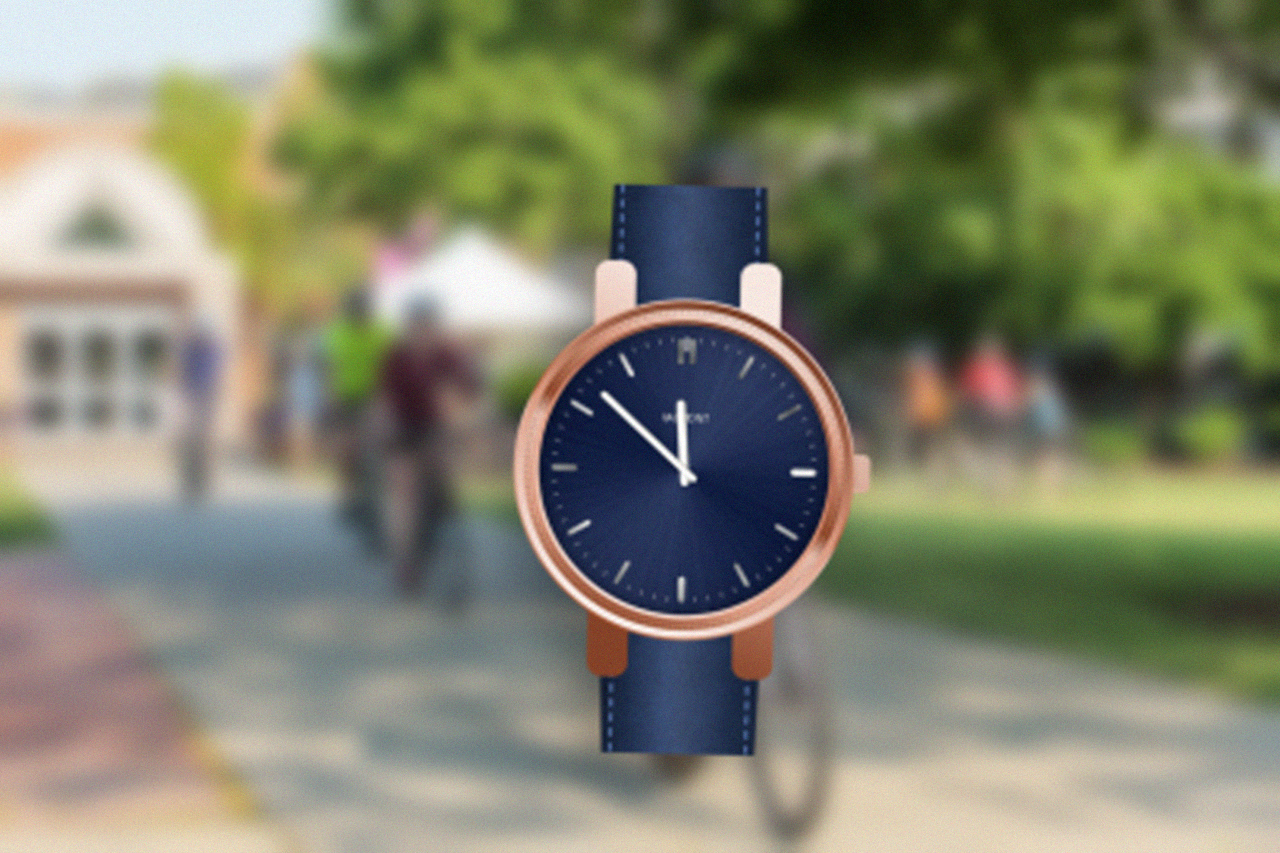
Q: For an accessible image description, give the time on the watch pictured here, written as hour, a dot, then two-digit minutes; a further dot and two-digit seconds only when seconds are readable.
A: 11.52
